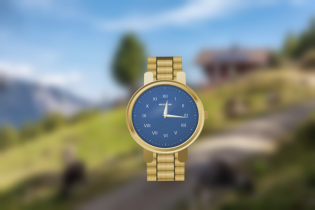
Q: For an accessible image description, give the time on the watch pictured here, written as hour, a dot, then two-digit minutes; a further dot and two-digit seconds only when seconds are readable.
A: 12.16
